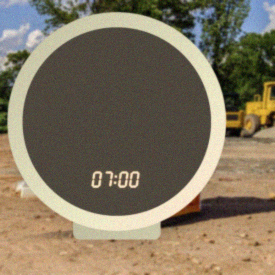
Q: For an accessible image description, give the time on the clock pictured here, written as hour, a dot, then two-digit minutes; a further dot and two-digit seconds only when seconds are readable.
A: 7.00
